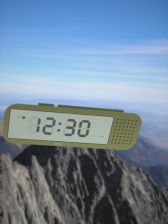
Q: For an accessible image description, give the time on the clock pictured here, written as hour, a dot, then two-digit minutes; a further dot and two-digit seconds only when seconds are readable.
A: 12.30
